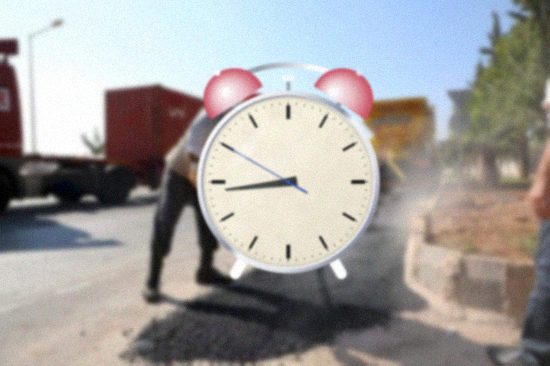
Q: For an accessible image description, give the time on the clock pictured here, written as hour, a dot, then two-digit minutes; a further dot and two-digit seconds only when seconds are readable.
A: 8.43.50
